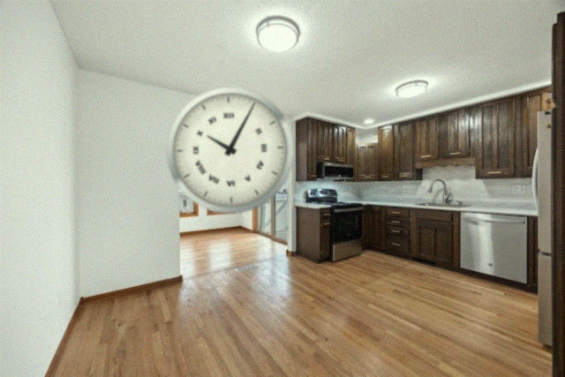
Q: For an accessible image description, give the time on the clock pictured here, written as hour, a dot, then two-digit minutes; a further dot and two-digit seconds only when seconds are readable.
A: 10.05
